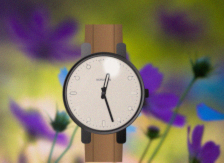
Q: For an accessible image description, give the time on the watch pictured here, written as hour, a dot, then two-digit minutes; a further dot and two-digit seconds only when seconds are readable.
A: 12.27
